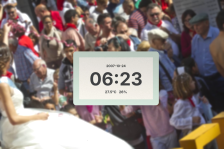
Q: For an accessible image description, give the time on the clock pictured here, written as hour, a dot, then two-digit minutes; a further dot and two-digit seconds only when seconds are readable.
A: 6.23
